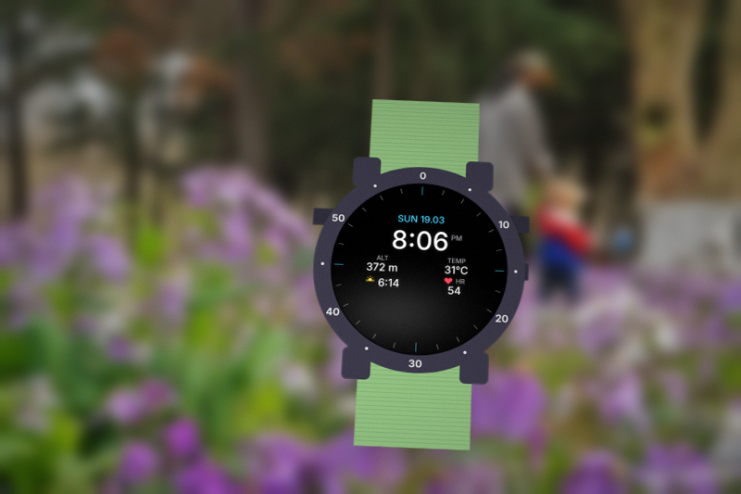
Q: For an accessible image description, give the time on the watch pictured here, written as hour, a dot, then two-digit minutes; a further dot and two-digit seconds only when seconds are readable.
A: 8.06
